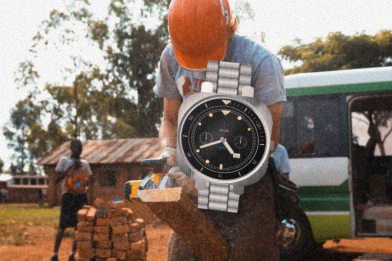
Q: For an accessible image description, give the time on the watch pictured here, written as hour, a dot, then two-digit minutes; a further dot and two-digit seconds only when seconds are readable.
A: 4.41
